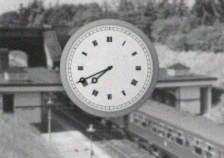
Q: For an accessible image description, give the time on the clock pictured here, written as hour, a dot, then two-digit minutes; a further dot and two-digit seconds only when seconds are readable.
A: 7.41
